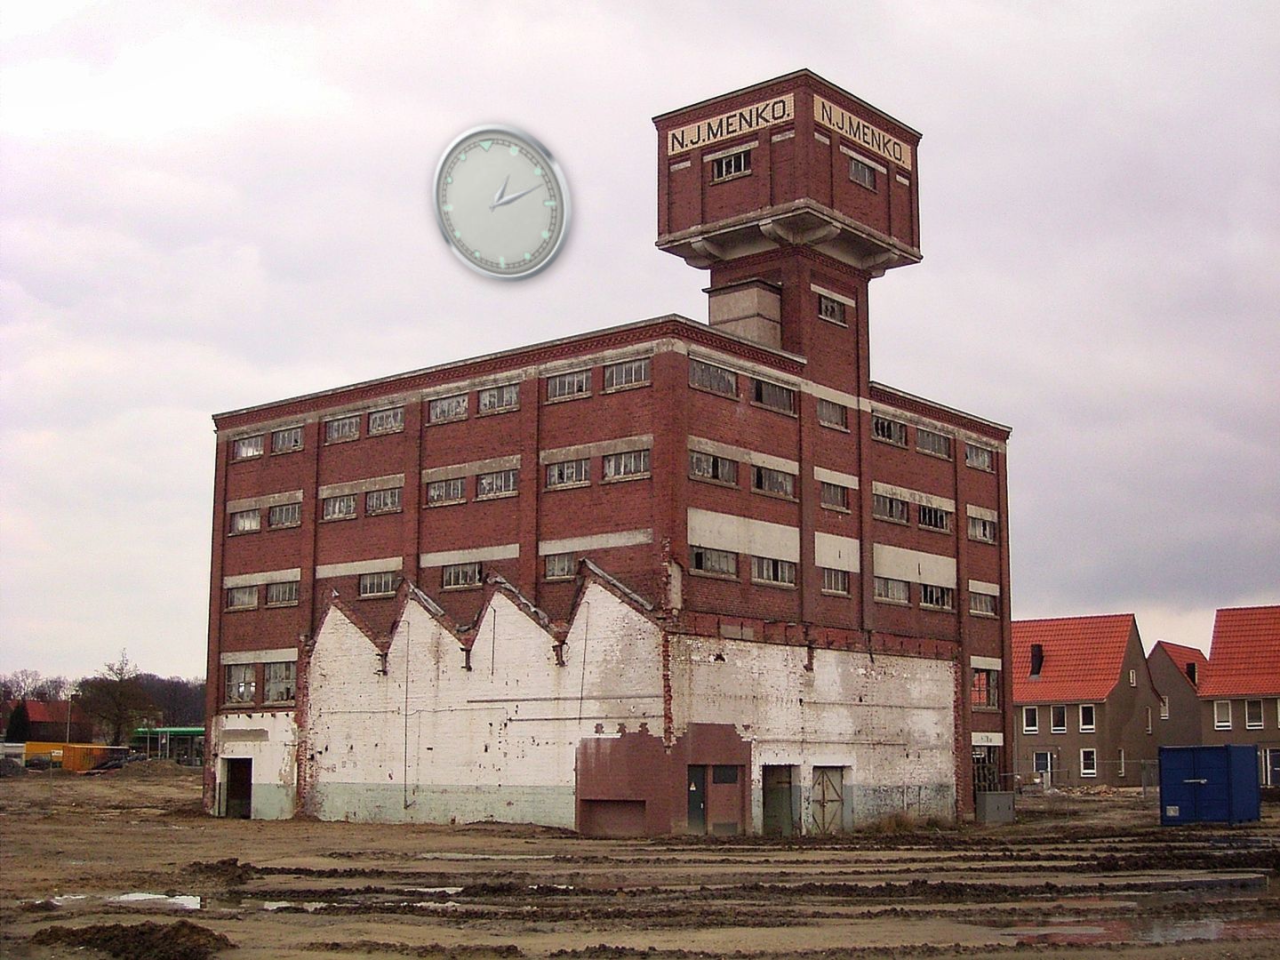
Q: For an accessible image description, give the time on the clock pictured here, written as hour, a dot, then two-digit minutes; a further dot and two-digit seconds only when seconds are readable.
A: 1.12
